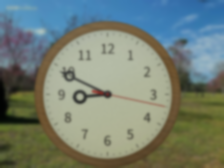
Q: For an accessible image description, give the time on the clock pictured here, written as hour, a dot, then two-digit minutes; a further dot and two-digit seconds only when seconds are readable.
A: 8.49.17
